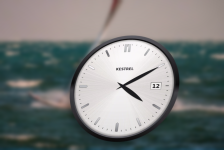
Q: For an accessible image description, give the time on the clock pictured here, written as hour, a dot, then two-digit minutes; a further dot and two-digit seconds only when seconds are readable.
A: 4.10
